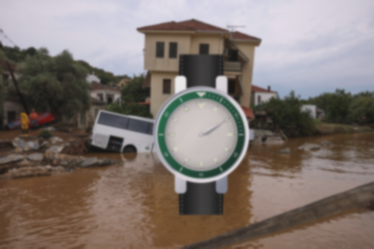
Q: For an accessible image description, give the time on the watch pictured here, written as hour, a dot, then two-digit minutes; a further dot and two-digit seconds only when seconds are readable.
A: 2.10
